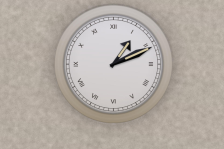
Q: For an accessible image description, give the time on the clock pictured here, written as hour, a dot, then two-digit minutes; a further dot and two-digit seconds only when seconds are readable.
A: 1.11
